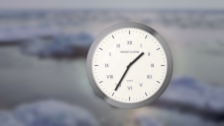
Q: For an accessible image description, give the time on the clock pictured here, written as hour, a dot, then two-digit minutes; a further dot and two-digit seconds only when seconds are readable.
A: 1.35
